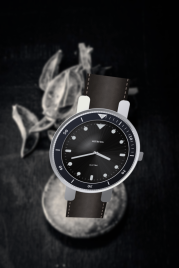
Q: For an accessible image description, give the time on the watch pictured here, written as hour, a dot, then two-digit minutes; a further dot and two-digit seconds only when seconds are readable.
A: 3.42
